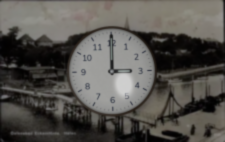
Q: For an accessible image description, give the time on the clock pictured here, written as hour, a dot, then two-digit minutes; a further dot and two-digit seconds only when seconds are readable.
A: 3.00
